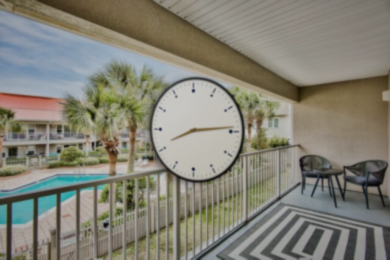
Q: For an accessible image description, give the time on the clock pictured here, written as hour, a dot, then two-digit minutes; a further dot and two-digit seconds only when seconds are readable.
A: 8.14
